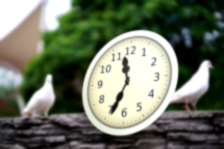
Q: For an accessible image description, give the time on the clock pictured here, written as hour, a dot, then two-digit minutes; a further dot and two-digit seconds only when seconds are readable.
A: 11.34
